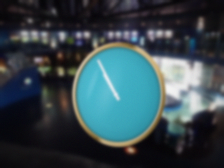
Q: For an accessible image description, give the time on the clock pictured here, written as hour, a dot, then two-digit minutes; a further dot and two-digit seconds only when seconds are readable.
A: 10.55
